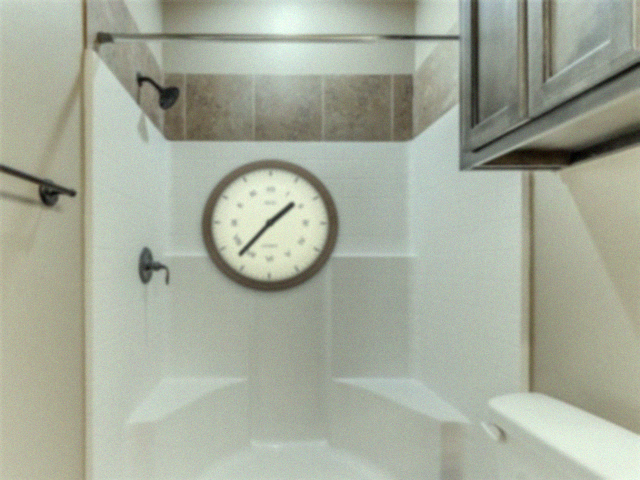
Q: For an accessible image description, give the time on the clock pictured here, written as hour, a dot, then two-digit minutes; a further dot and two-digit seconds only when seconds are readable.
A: 1.37
